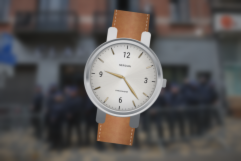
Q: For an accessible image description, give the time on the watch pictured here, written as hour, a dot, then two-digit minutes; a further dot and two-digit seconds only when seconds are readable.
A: 9.23
